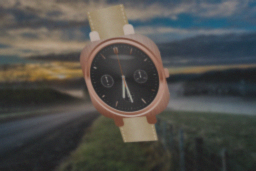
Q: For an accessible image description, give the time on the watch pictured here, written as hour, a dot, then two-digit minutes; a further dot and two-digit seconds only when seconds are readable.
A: 6.29
